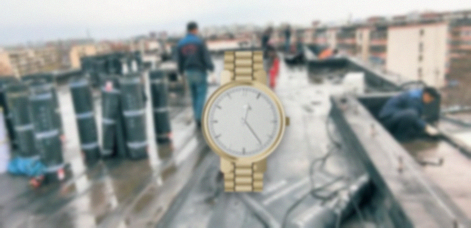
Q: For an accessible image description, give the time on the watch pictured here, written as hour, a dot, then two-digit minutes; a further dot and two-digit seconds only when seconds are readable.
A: 12.24
